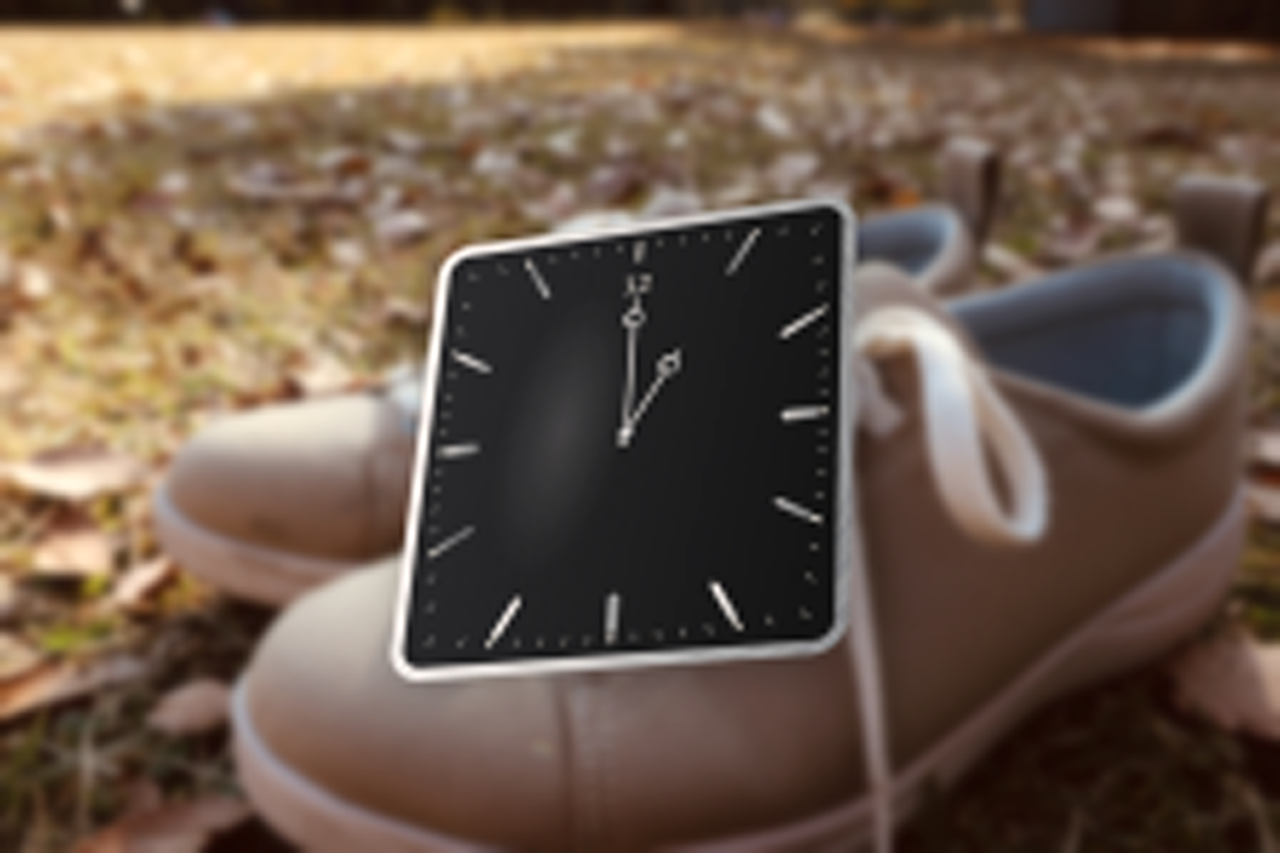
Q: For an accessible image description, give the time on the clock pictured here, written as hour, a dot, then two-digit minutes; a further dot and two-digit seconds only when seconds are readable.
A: 1.00
